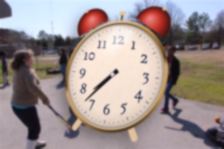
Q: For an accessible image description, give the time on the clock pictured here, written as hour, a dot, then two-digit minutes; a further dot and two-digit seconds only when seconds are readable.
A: 7.37
